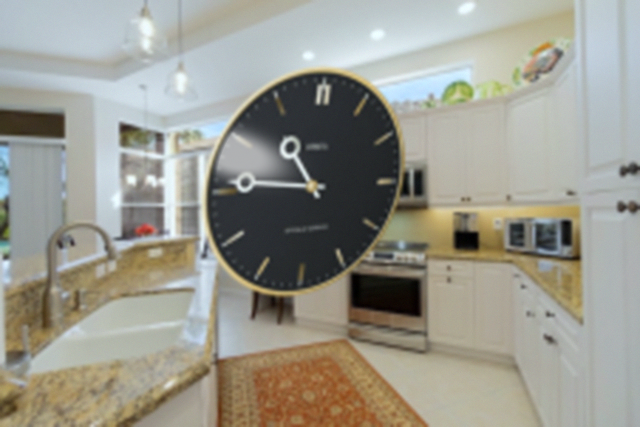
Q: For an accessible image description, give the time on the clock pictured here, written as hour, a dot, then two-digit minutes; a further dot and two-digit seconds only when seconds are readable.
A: 10.46
